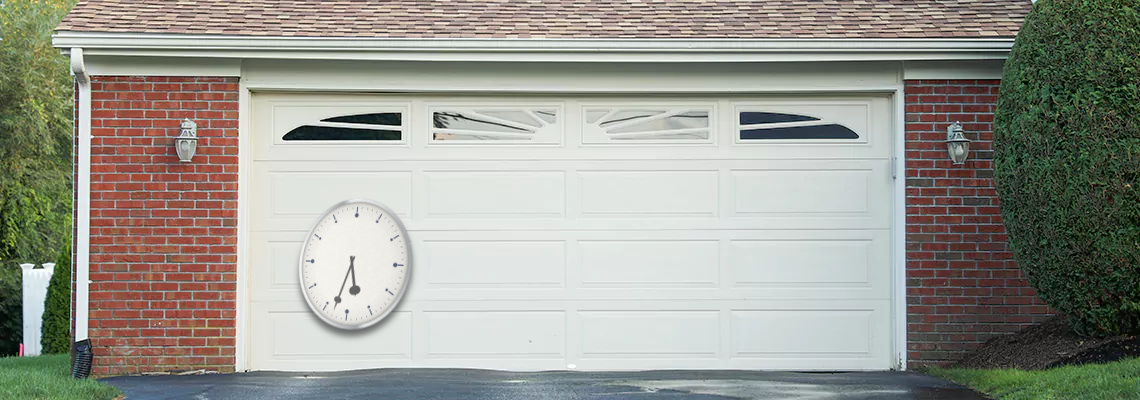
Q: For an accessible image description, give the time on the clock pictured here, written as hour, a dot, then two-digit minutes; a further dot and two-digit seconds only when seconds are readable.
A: 5.33
